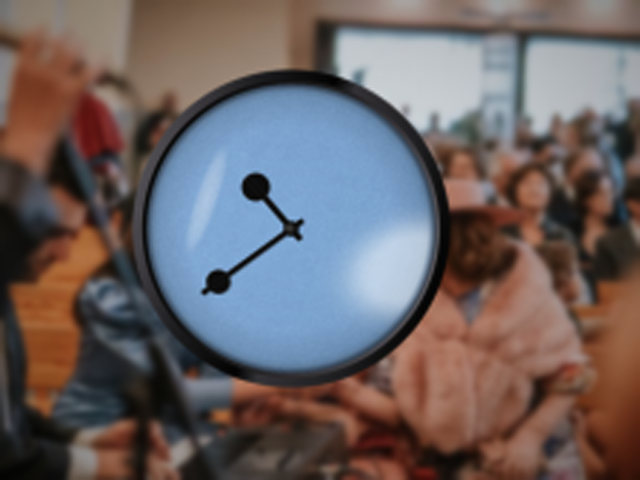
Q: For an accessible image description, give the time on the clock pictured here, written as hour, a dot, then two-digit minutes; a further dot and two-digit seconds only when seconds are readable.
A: 10.39
